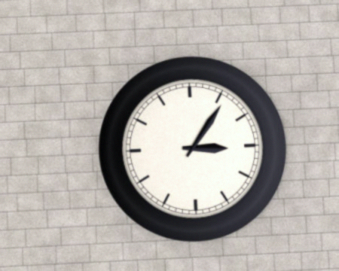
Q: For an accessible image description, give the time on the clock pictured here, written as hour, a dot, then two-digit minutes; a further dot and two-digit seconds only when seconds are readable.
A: 3.06
